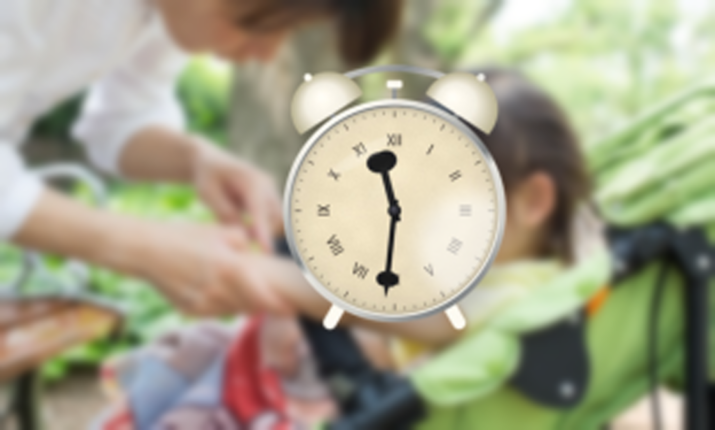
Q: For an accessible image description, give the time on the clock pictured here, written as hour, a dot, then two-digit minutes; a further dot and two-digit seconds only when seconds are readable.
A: 11.31
